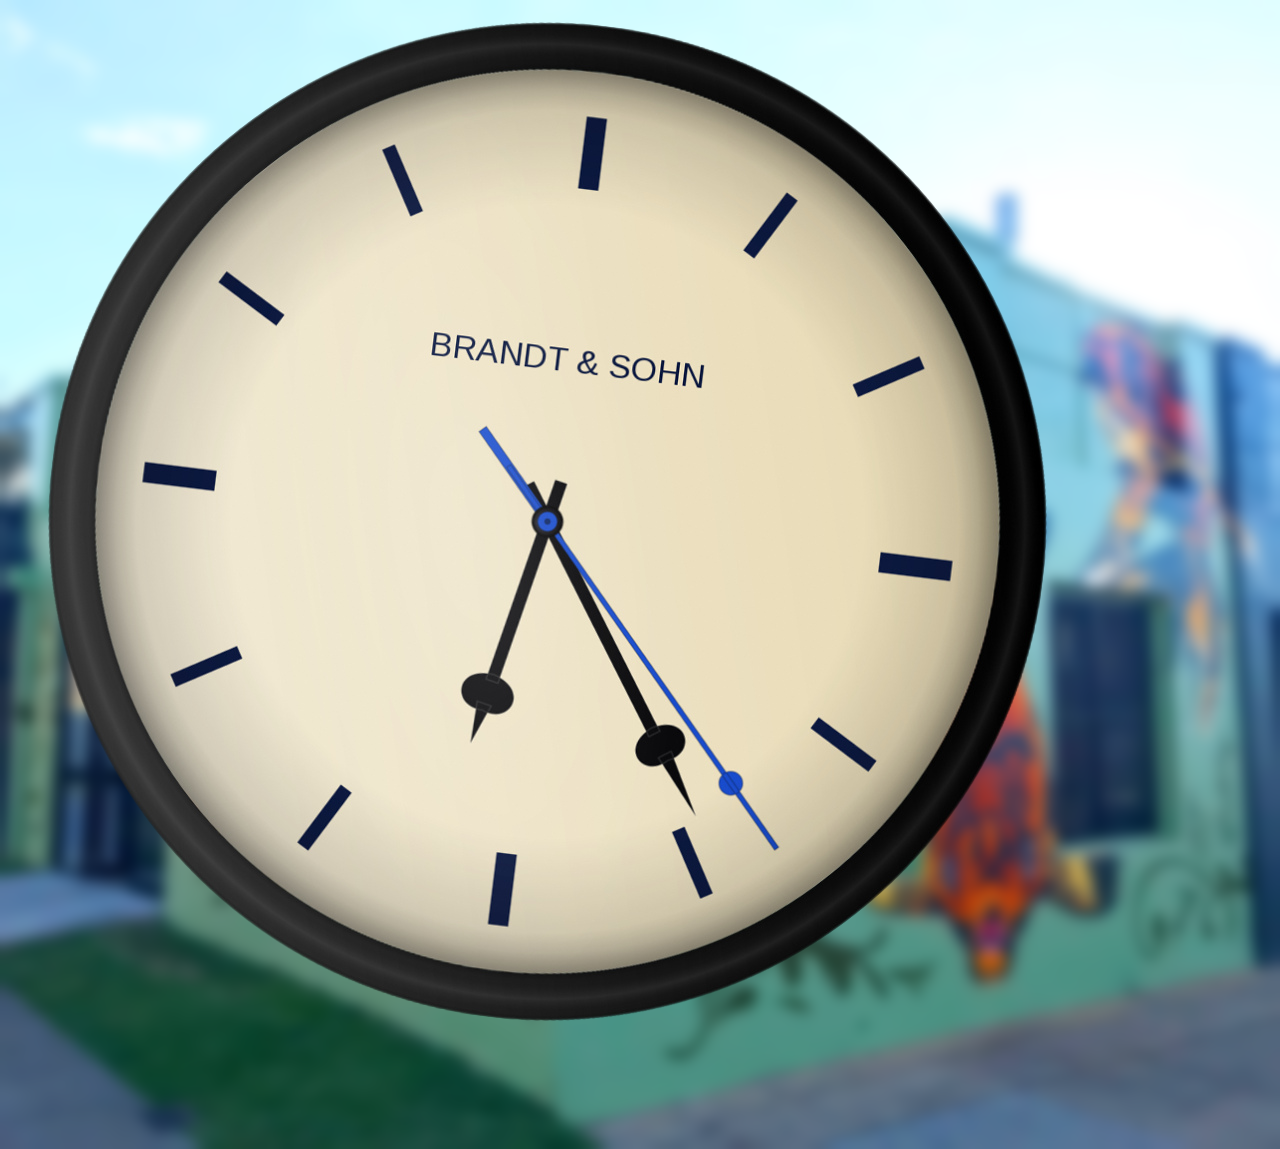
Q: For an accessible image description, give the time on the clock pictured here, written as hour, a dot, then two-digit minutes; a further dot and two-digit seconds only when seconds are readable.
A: 6.24.23
